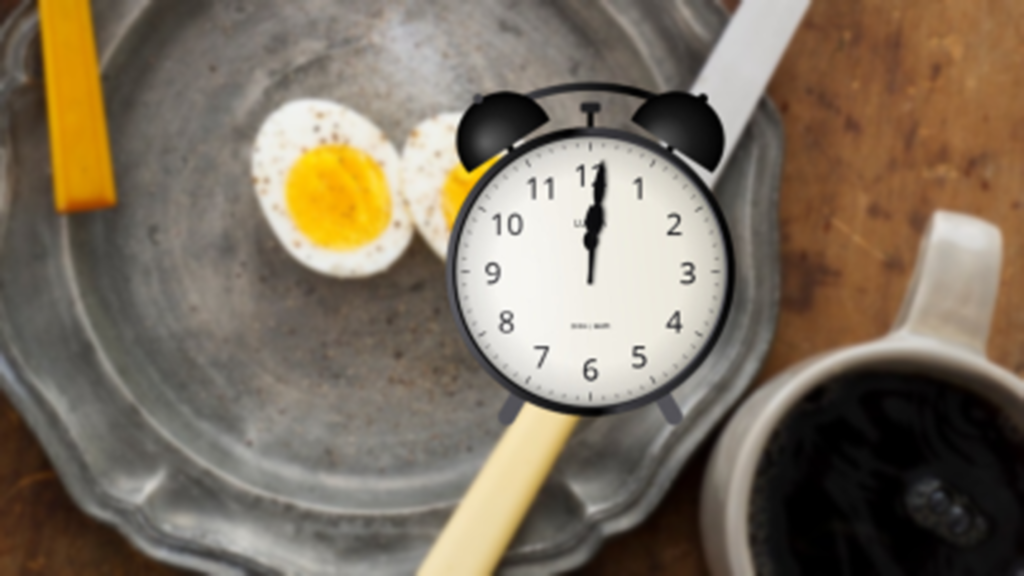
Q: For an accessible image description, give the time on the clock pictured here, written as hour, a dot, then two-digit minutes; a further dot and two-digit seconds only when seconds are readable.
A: 12.01
